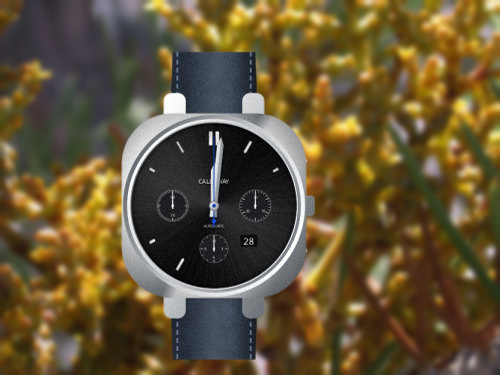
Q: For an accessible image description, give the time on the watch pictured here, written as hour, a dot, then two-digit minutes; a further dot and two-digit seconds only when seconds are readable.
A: 12.01
